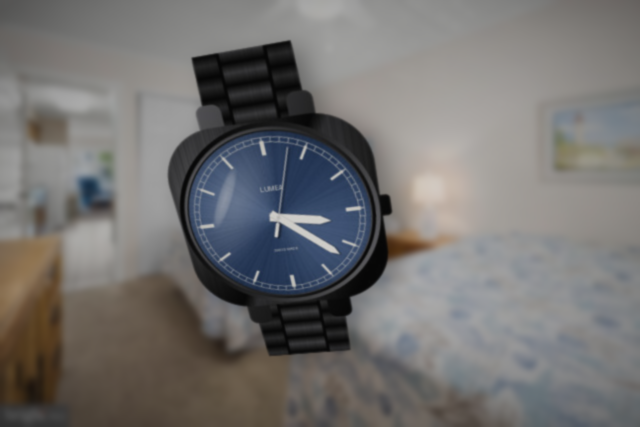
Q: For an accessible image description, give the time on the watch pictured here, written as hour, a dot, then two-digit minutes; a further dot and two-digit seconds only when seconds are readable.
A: 3.22.03
